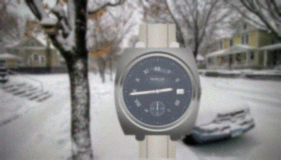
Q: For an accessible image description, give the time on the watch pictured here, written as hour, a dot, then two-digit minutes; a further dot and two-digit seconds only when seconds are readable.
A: 2.44
